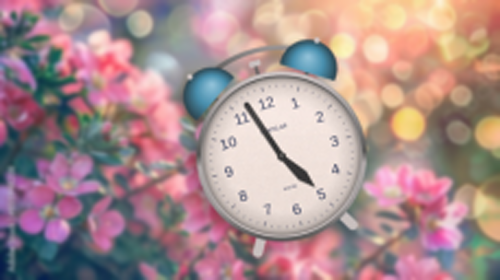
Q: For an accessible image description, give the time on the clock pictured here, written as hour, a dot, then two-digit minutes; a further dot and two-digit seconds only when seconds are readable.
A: 4.57
